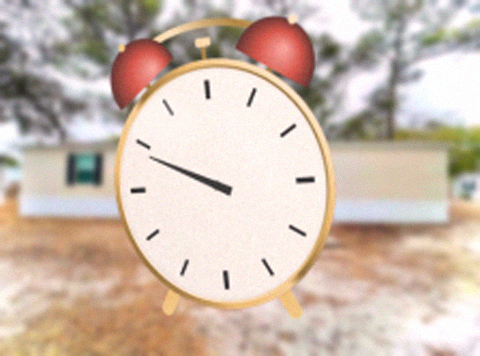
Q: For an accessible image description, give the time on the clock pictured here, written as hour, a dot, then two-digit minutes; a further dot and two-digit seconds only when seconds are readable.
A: 9.49
